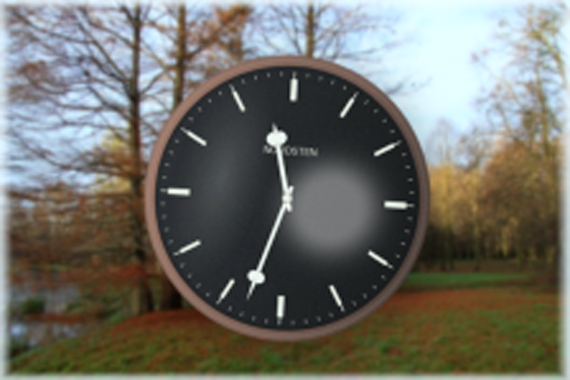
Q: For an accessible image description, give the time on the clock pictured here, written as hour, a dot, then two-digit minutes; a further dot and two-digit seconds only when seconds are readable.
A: 11.33
